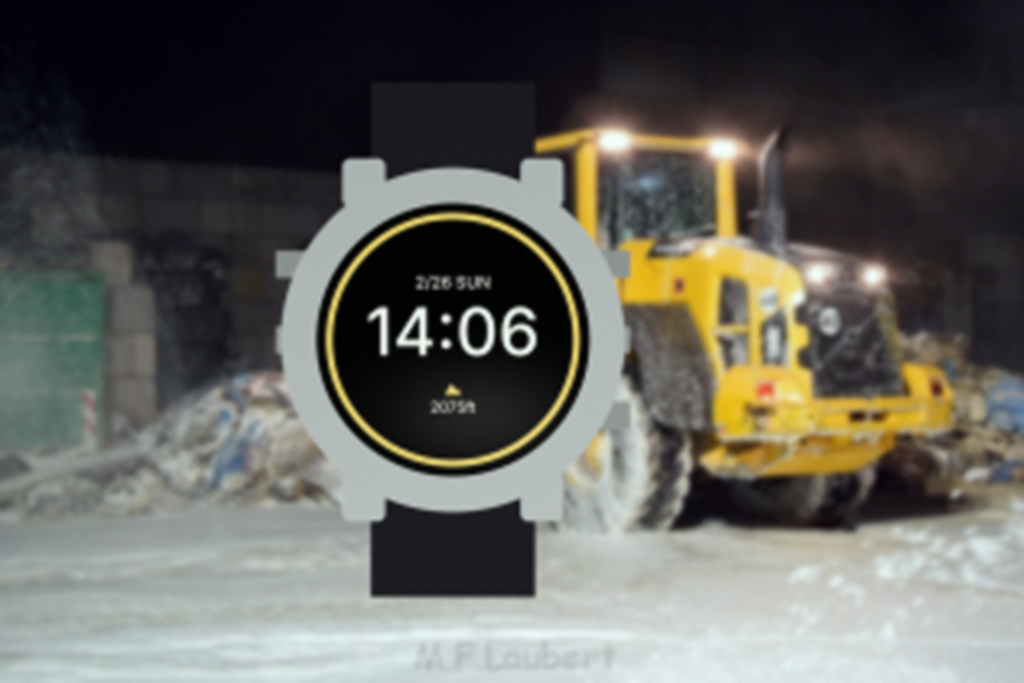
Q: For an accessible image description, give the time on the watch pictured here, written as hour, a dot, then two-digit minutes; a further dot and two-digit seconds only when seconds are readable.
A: 14.06
